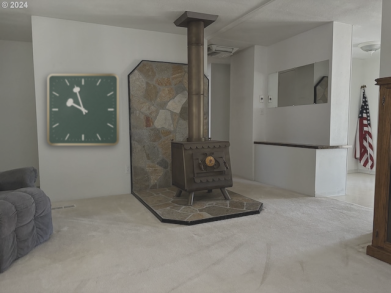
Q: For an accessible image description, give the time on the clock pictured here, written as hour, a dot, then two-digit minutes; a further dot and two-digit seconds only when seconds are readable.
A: 9.57
